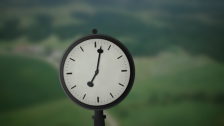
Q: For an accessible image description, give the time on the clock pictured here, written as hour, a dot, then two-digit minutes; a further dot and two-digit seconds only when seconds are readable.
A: 7.02
